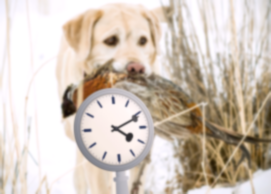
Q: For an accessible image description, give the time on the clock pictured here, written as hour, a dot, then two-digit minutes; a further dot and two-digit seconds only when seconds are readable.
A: 4.11
